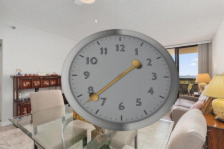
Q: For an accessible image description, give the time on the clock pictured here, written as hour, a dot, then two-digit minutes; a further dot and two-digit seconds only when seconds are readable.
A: 1.38
